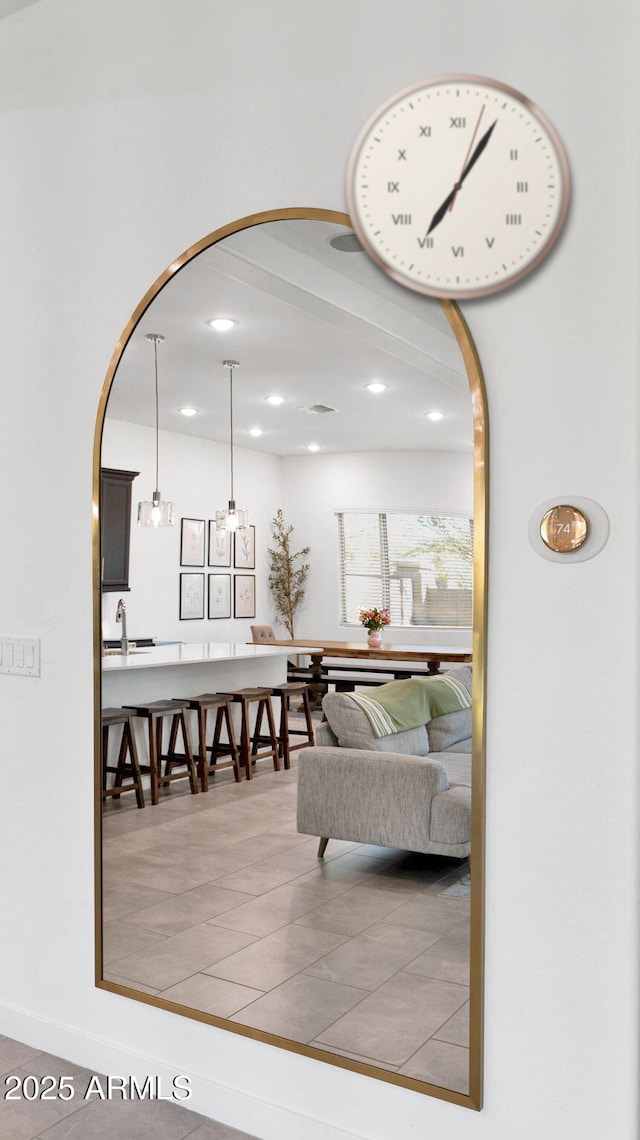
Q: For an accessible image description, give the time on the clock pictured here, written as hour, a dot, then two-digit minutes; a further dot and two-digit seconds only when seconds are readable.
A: 7.05.03
